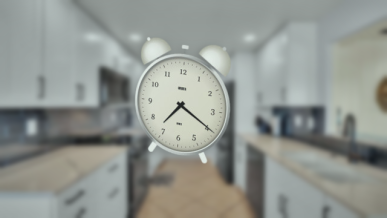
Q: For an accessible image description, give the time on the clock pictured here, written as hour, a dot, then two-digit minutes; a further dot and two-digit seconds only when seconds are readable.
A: 7.20
